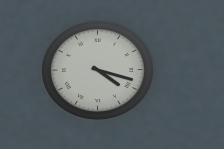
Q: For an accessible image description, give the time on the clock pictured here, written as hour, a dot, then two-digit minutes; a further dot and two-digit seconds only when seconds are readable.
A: 4.18
